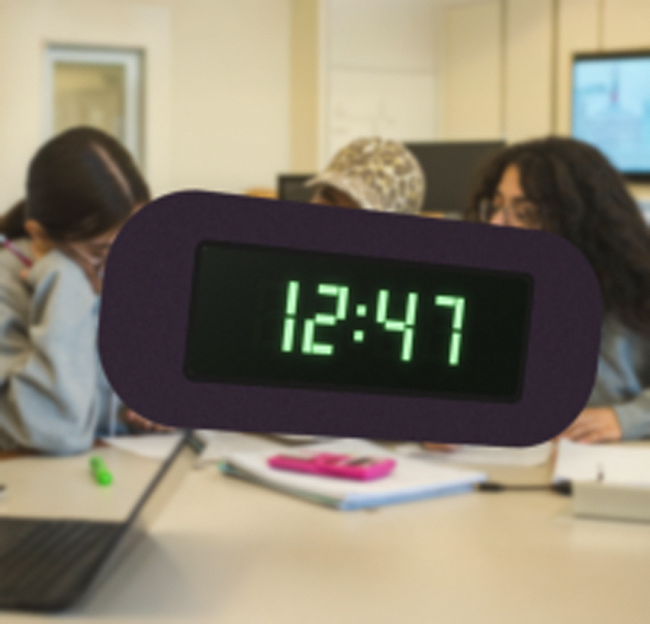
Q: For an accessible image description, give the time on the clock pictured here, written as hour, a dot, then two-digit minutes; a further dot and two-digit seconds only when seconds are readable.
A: 12.47
